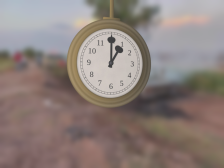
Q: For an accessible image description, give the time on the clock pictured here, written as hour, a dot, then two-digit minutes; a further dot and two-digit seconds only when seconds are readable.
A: 1.00
